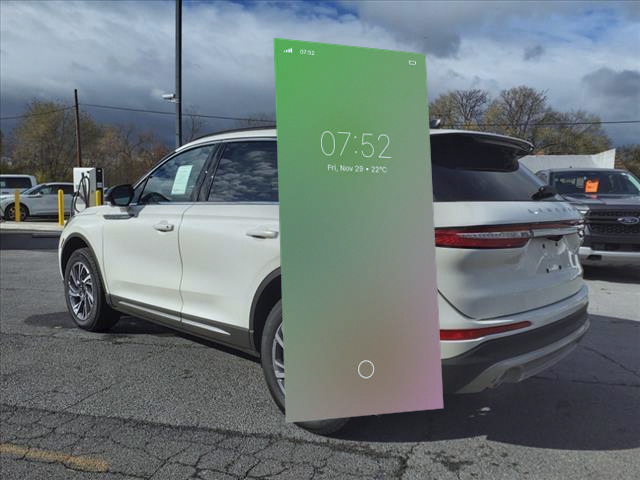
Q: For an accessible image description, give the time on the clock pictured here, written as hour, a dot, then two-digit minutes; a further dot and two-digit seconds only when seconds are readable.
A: 7.52
